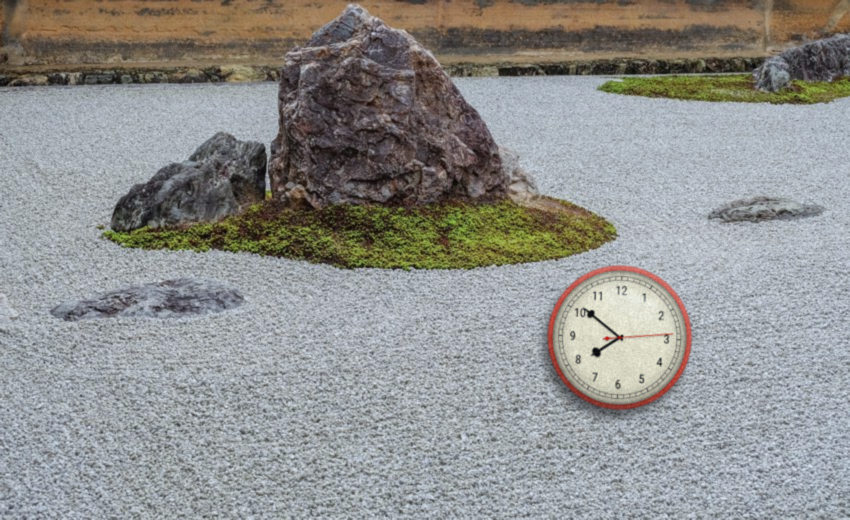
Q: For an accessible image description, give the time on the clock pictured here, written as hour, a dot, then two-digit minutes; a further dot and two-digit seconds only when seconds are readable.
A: 7.51.14
